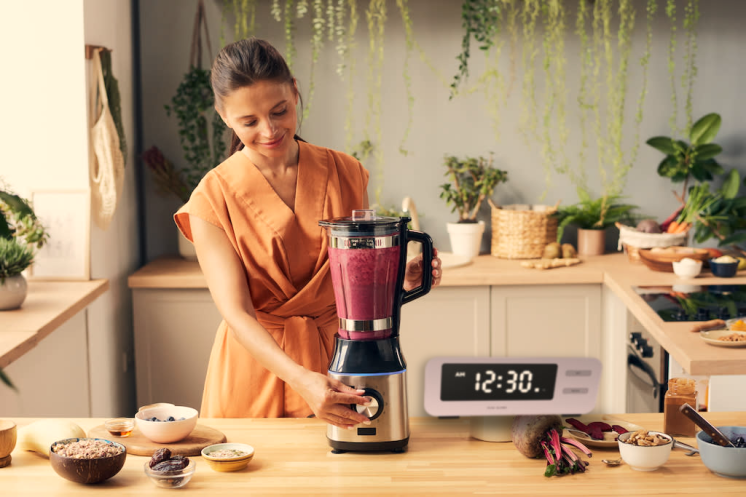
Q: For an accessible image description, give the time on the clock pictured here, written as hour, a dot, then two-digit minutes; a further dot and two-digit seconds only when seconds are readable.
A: 12.30
